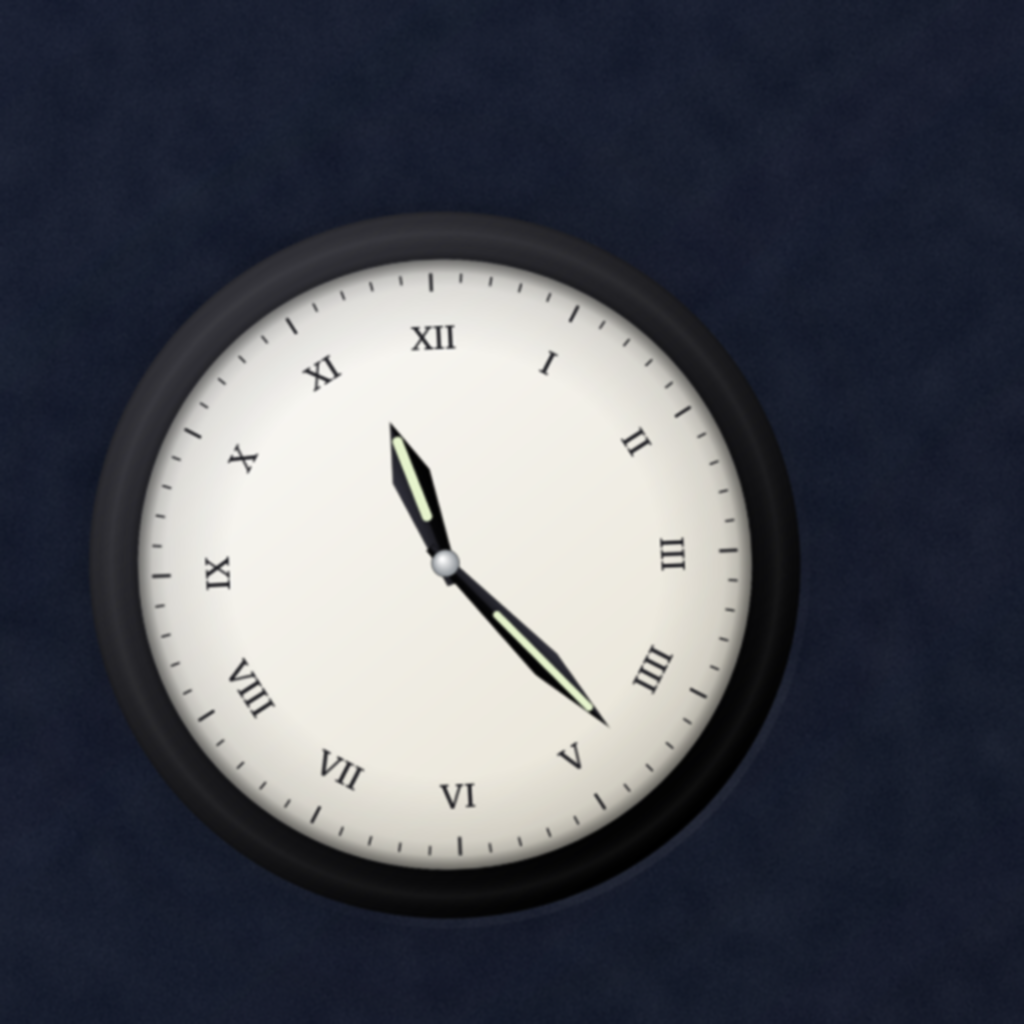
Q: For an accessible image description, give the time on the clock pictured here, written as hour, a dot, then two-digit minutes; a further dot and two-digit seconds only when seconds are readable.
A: 11.23
